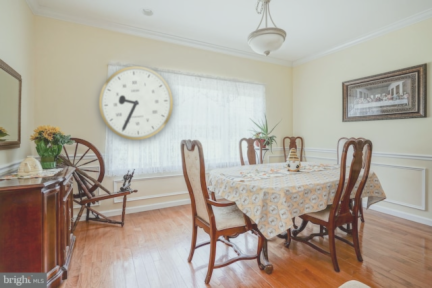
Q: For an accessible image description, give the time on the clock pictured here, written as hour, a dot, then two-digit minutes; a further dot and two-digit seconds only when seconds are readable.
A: 9.35
